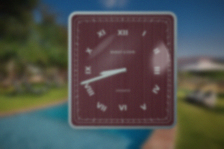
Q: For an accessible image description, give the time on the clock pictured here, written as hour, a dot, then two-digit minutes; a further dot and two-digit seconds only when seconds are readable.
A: 8.42
